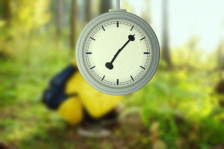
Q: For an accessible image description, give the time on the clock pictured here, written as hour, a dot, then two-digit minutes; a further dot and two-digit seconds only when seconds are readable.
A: 7.07
